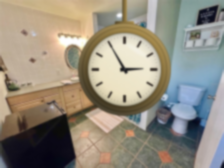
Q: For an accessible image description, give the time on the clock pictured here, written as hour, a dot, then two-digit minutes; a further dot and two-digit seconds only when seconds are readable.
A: 2.55
